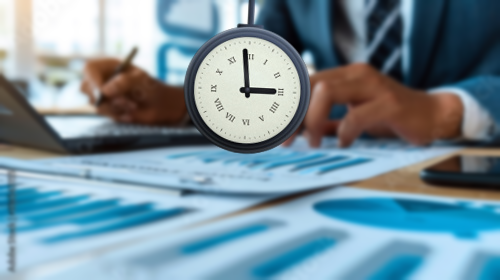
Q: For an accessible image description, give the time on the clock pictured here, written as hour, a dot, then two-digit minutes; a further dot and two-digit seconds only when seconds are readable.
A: 2.59
